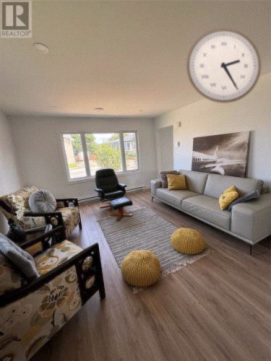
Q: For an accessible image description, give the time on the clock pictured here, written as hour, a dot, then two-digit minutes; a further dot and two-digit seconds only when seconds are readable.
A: 2.25
